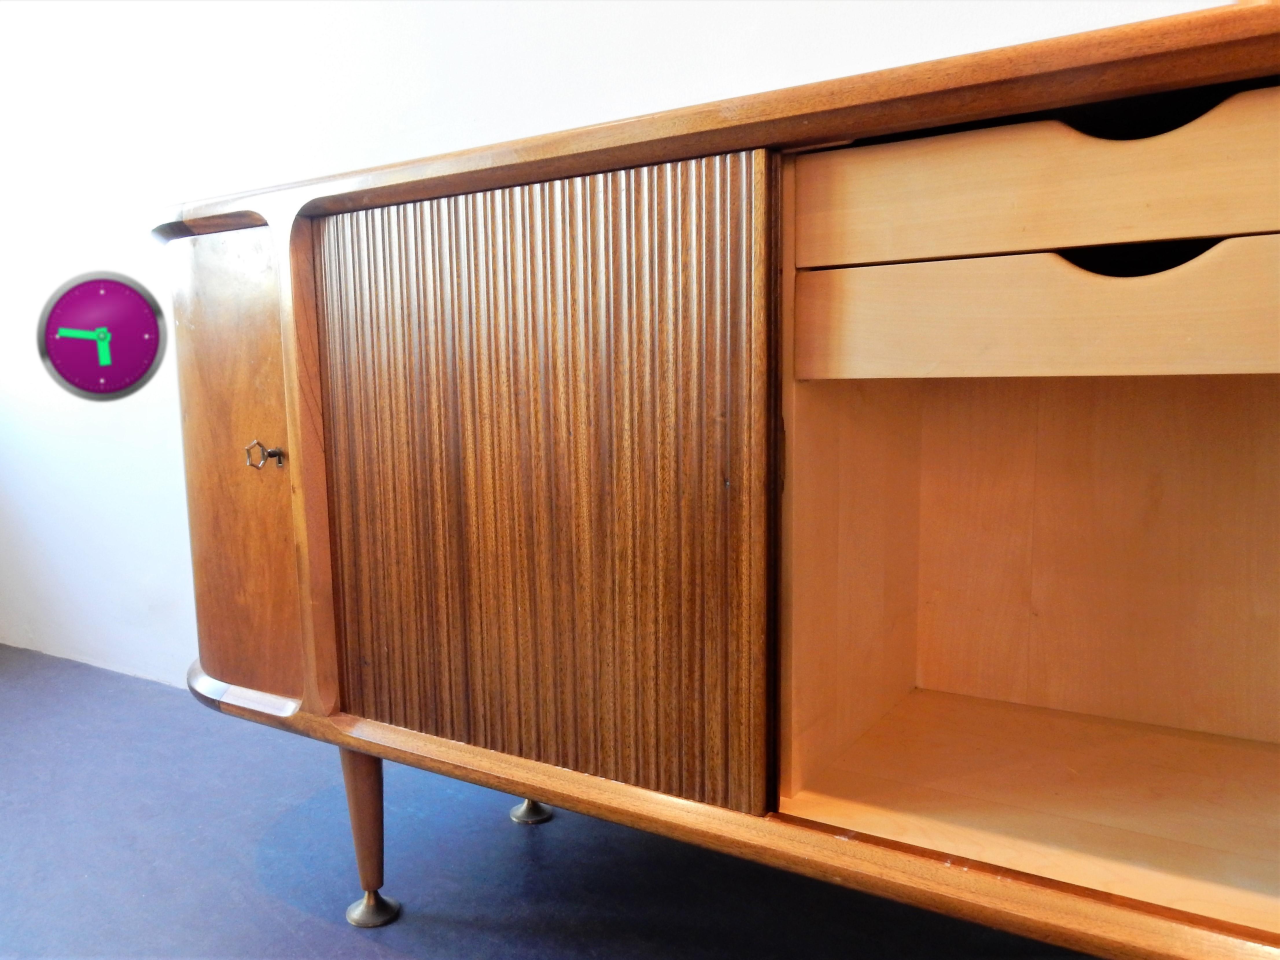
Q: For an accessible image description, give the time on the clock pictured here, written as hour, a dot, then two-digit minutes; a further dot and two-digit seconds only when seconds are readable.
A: 5.46
